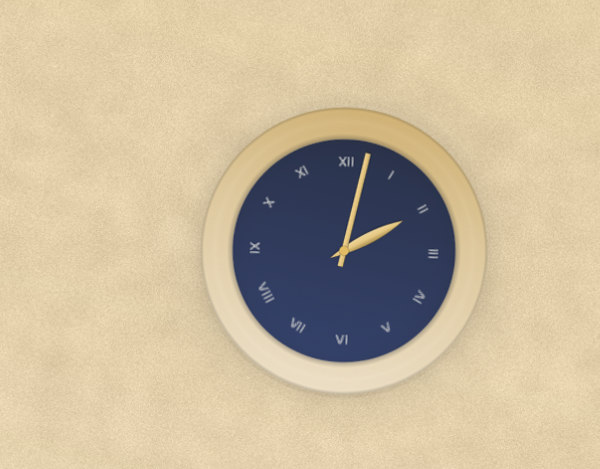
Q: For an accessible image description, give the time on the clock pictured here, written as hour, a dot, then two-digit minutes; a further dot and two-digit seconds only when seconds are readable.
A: 2.02
